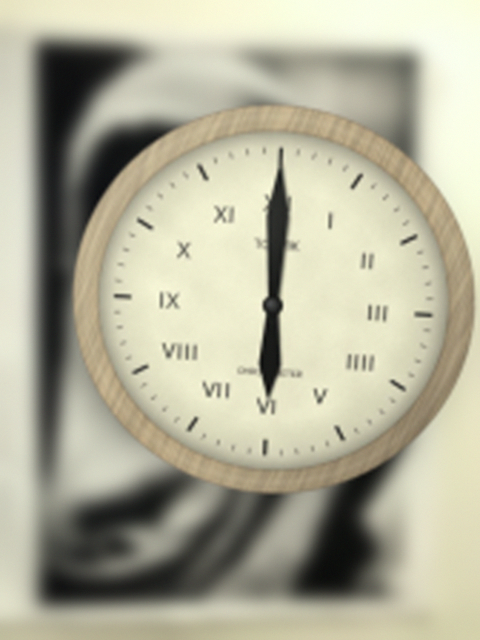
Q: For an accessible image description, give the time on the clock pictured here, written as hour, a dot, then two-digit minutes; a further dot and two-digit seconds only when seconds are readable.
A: 6.00
